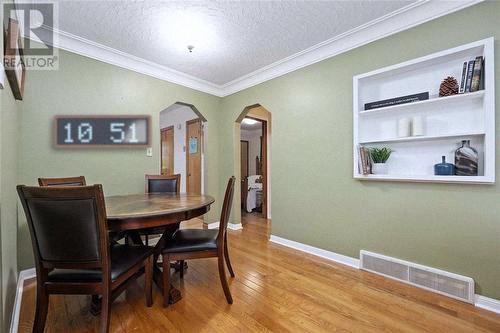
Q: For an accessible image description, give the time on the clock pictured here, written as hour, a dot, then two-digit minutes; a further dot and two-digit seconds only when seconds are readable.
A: 10.51
